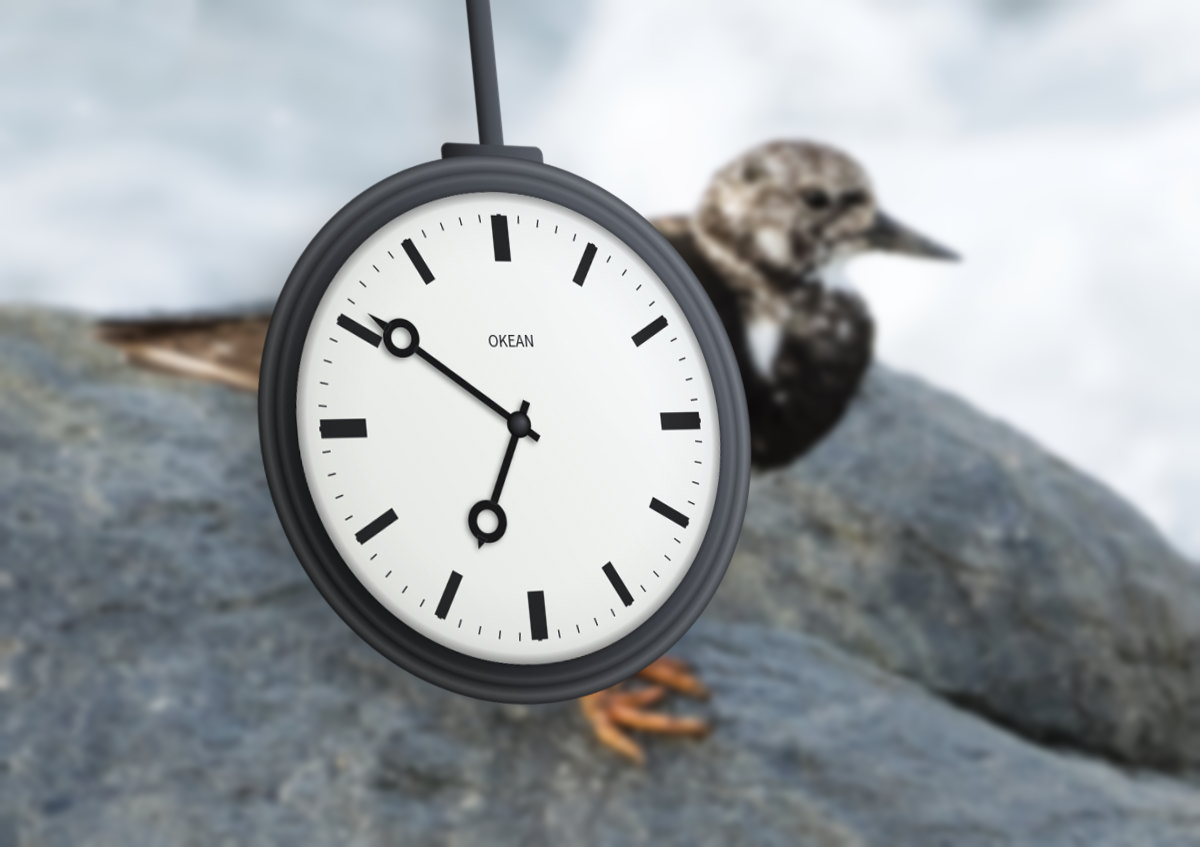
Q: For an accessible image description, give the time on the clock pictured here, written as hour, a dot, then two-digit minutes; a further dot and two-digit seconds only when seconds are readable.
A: 6.51
